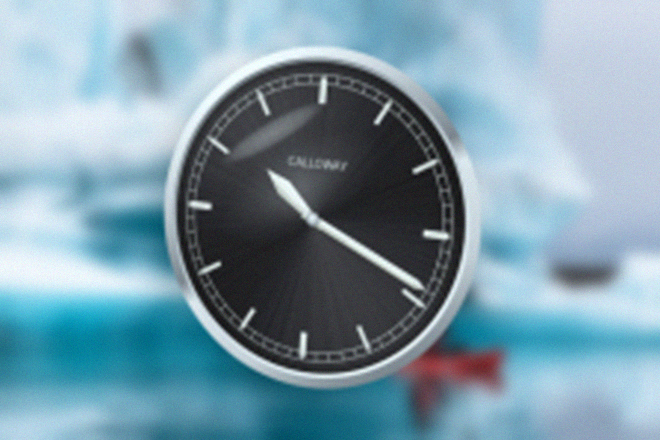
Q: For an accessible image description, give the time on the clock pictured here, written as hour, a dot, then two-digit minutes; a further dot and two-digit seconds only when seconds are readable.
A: 10.19
